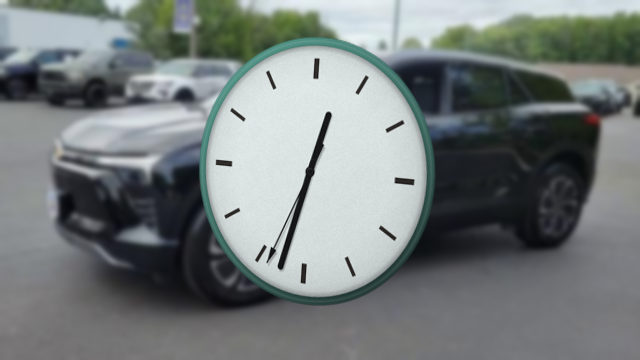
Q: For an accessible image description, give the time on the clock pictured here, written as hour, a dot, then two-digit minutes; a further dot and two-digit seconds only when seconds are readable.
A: 12.32.34
